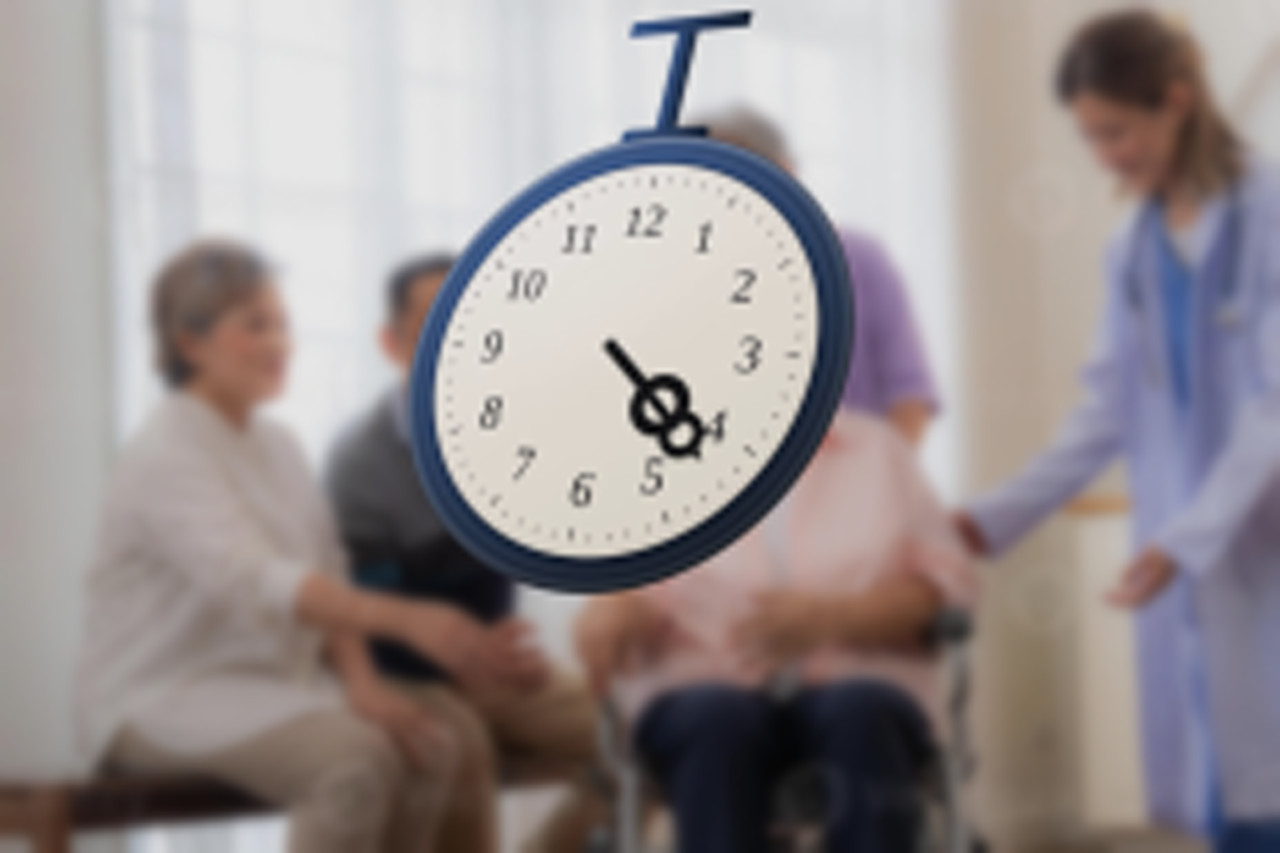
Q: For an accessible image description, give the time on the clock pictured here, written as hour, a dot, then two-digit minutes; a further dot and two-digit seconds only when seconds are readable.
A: 4.22
